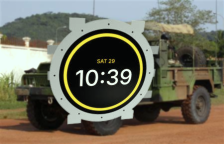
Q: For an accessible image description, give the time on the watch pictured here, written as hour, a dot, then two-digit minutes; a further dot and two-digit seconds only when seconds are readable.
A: 10.39
